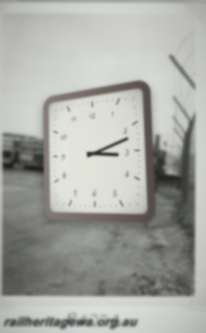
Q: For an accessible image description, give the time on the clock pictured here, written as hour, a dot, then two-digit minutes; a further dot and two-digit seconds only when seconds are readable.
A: 3.12
